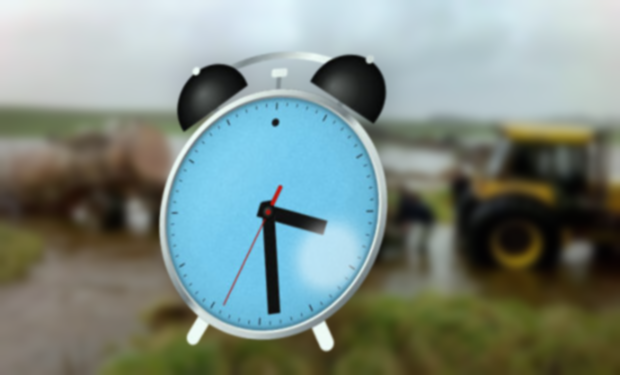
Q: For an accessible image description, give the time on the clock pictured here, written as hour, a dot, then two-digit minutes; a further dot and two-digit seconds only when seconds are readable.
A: 3.28.34
